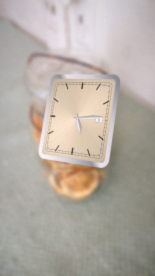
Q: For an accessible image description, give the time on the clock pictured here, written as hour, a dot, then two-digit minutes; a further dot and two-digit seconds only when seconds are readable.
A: 5.14
